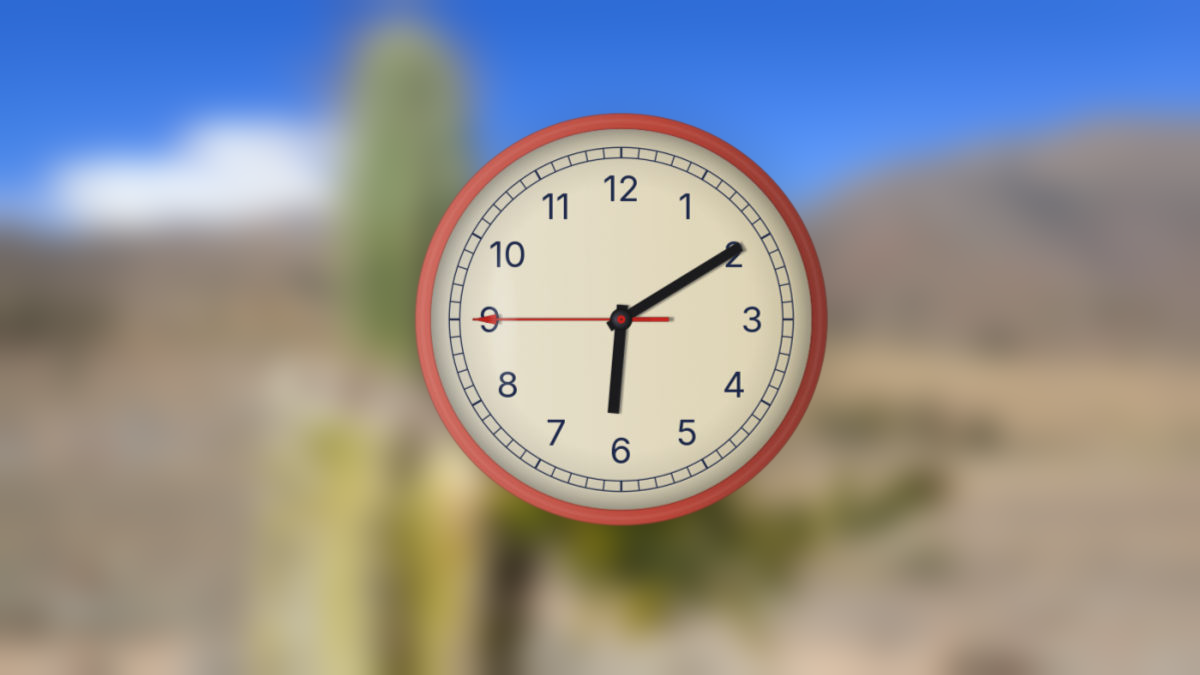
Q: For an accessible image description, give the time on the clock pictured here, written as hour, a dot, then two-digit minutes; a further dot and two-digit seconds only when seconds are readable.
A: 6.09.45
